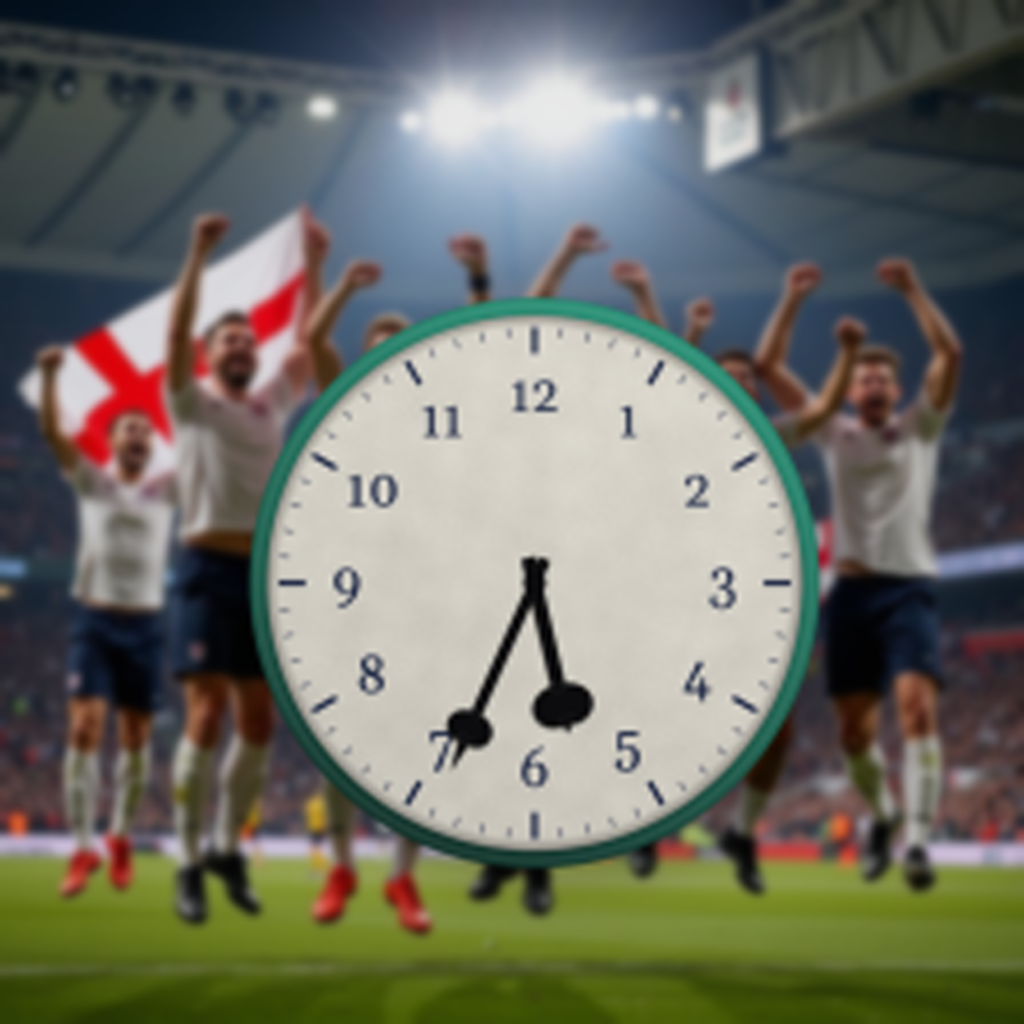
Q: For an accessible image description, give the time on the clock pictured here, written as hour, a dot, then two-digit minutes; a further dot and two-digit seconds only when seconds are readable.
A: 5.34
